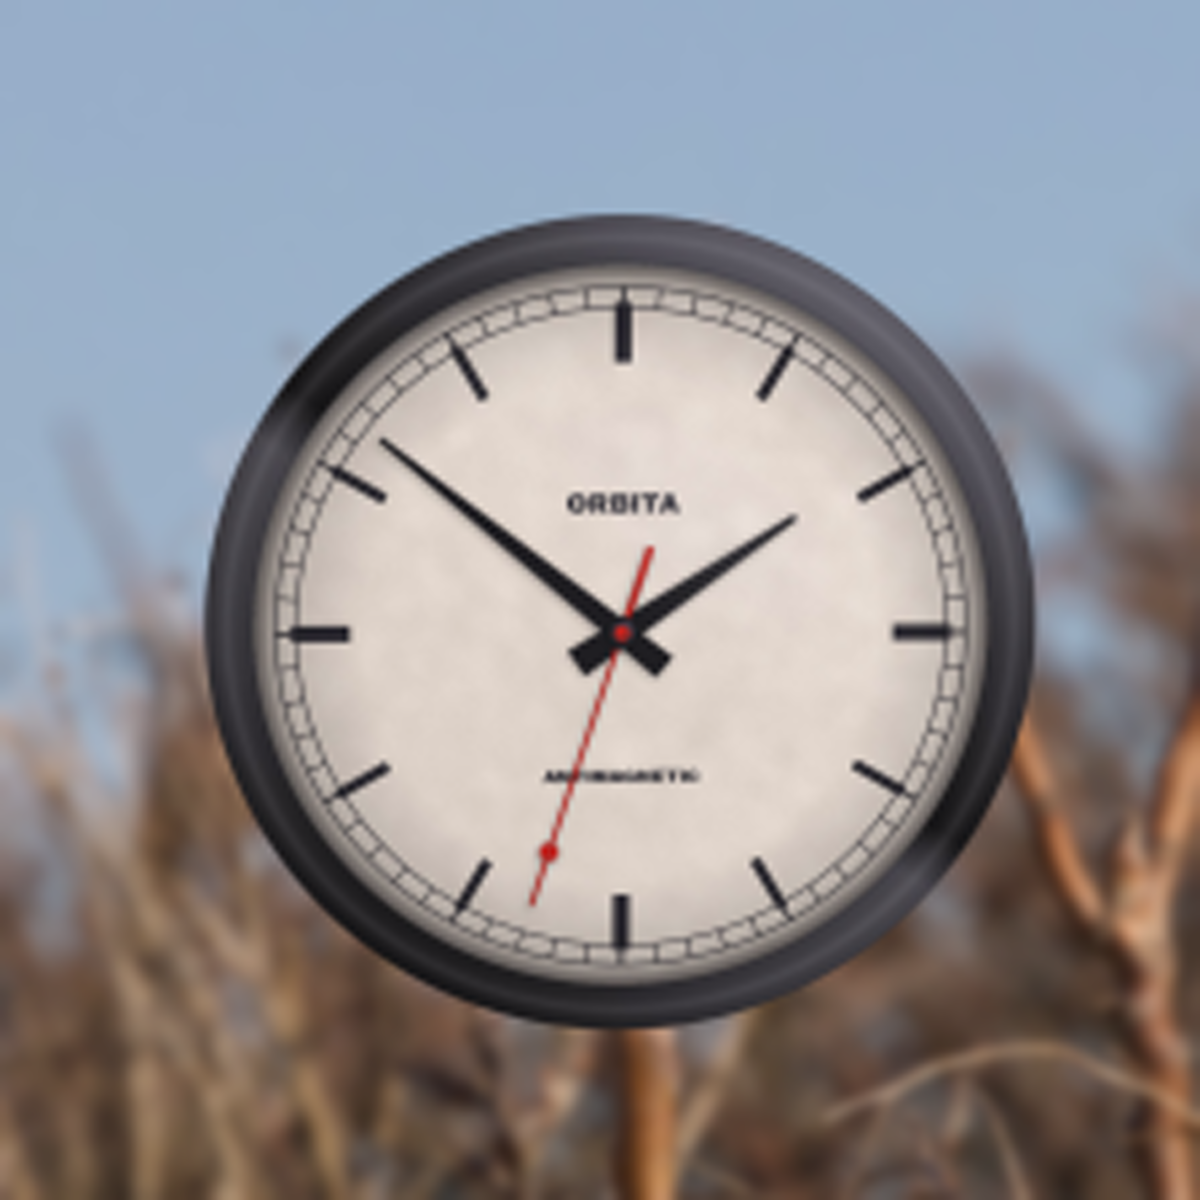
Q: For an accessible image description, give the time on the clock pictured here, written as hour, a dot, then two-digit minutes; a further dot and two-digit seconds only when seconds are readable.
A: 1.51.33
